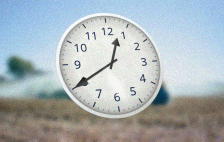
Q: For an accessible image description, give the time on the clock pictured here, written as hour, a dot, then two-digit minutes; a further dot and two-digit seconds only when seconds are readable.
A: 12.40
